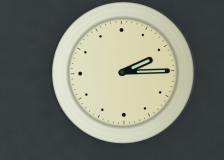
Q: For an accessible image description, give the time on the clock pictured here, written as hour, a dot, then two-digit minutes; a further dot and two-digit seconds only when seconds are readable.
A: 2.15
